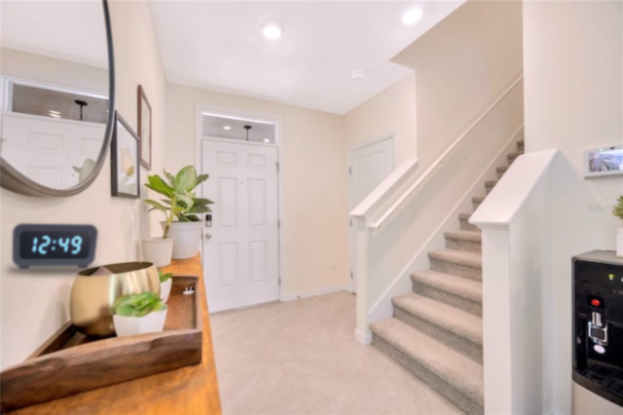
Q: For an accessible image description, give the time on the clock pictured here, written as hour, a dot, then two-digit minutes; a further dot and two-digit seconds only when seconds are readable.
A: 12.49
